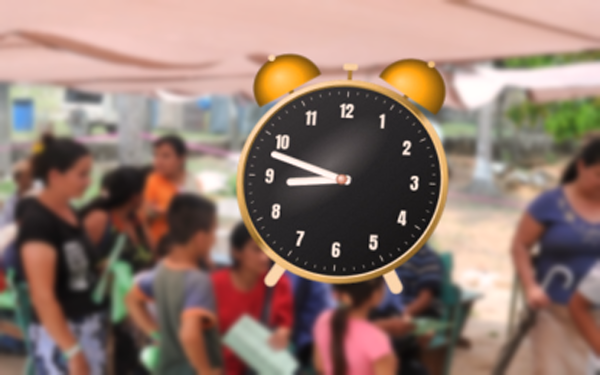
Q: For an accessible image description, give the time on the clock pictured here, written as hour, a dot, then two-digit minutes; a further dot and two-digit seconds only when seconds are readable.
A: 8.48
